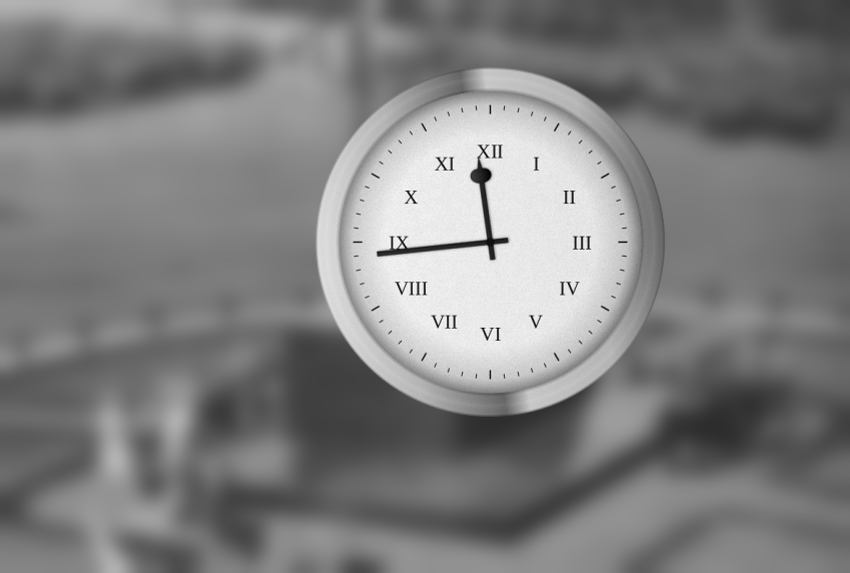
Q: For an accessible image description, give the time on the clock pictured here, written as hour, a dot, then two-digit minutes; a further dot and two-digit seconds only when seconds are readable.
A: 11.44
